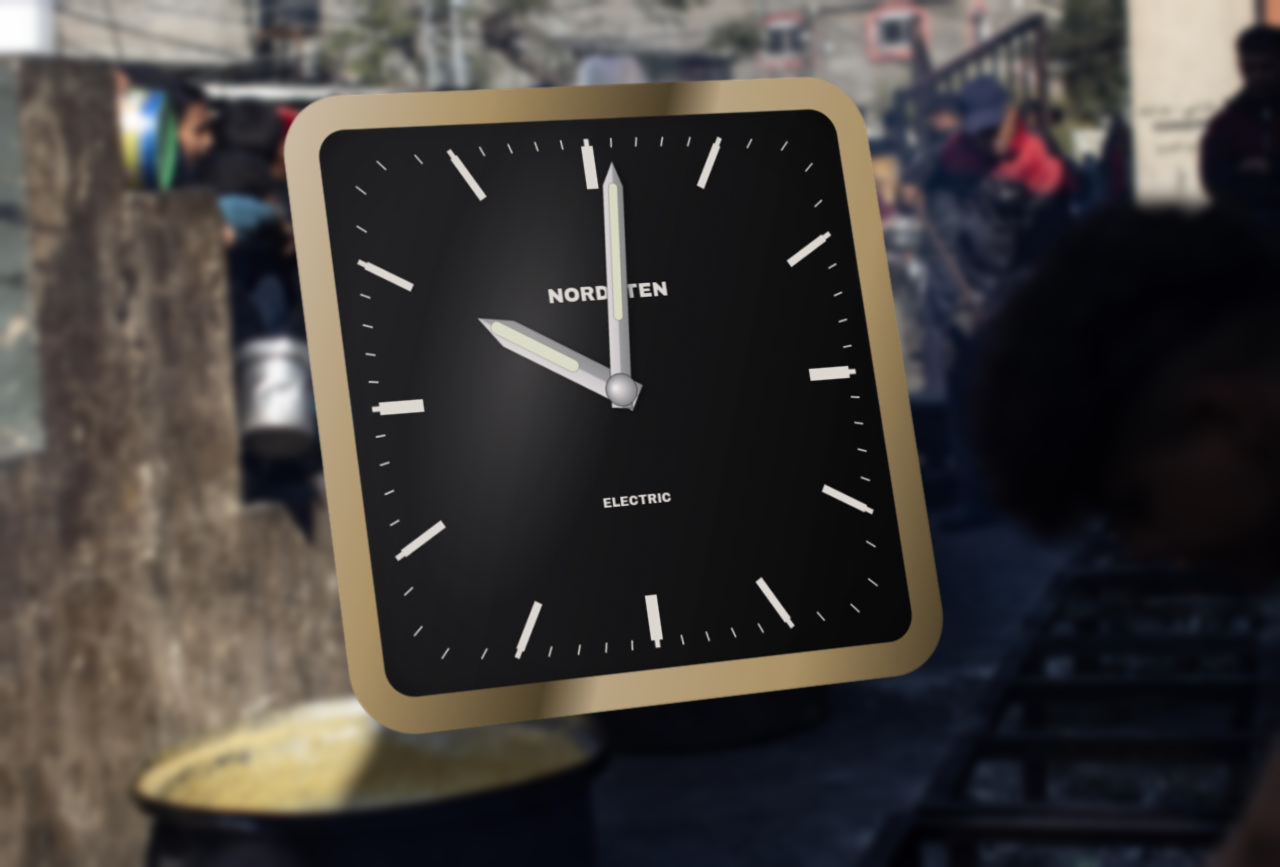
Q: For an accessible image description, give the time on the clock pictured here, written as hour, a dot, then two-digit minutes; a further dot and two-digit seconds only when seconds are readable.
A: 10.01
